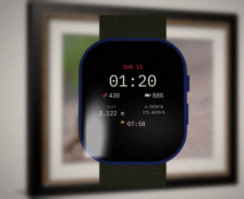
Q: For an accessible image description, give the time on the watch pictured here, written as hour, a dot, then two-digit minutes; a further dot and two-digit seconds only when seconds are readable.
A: 1.20
